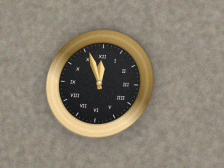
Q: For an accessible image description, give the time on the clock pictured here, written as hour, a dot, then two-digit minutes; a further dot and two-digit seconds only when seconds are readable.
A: 11.56
